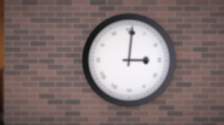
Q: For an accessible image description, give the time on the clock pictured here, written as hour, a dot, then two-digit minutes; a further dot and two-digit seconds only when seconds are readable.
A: 3.01
